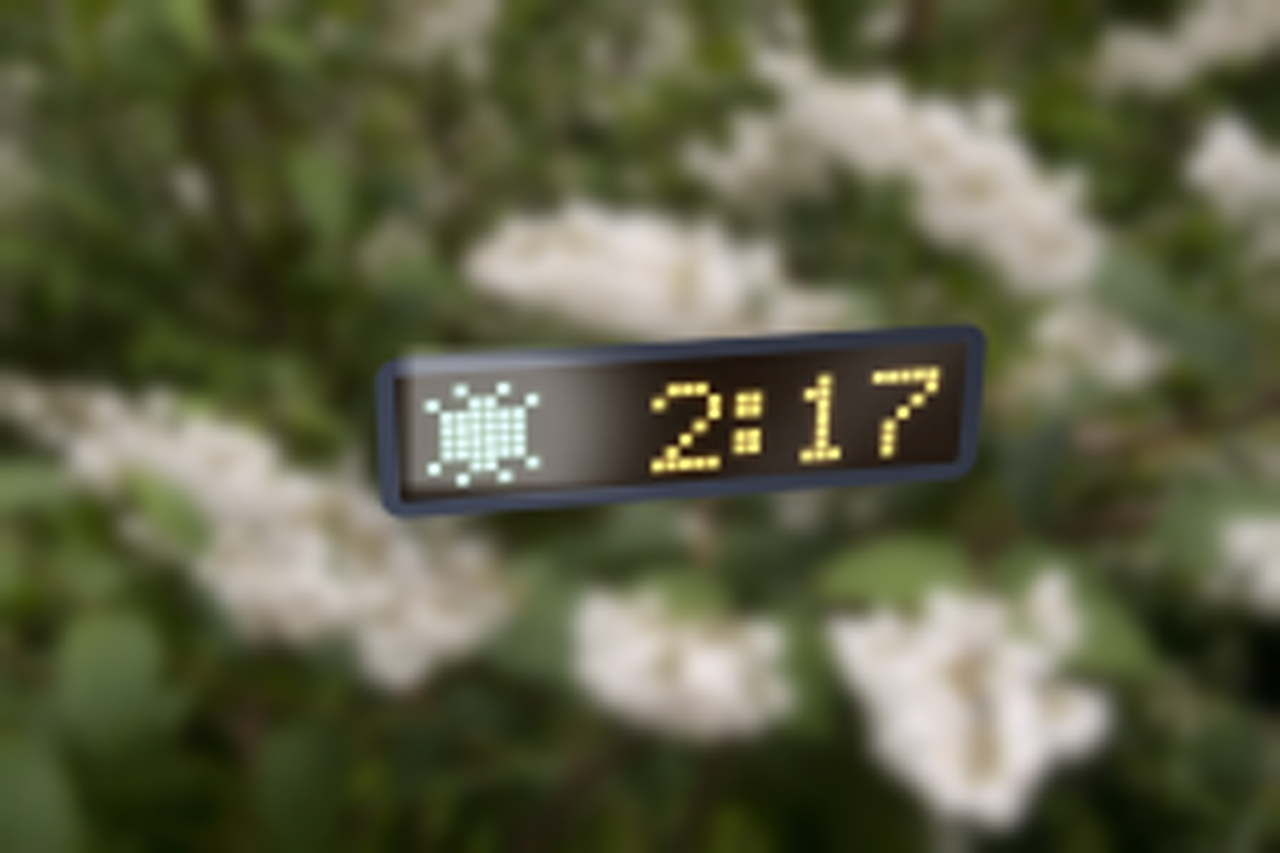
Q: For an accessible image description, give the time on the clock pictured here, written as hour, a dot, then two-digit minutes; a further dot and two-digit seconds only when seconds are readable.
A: 2.17
